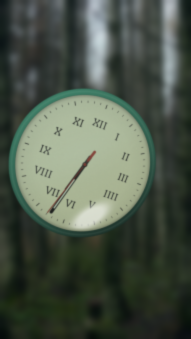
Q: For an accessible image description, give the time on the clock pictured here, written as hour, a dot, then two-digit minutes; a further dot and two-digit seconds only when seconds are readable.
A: 6.32.33
